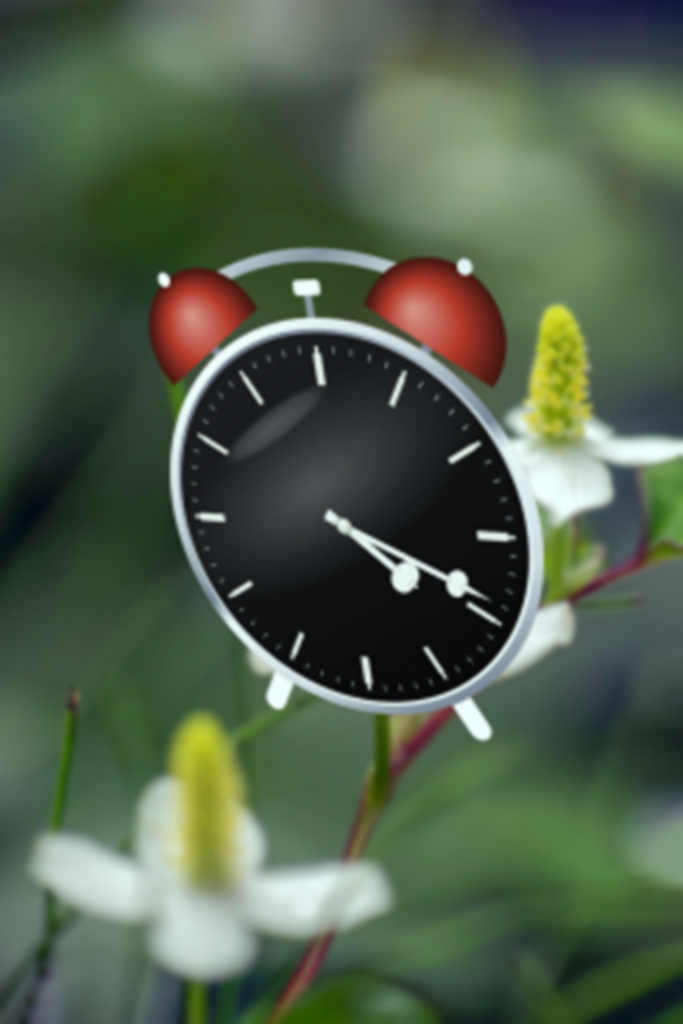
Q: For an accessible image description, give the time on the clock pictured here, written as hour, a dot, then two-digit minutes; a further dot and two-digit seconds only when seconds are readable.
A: 4.19
